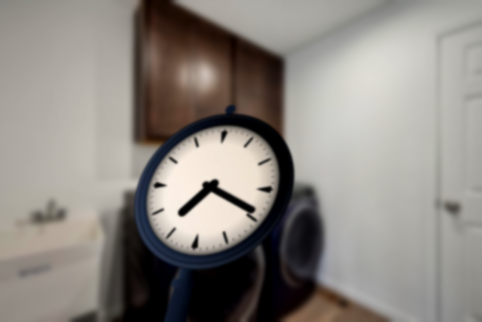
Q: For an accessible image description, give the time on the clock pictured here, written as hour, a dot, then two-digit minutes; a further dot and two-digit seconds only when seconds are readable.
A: 7.19
